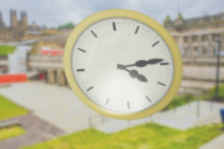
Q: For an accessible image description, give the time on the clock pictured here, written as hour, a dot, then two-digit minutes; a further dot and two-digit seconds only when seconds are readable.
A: 4.14
